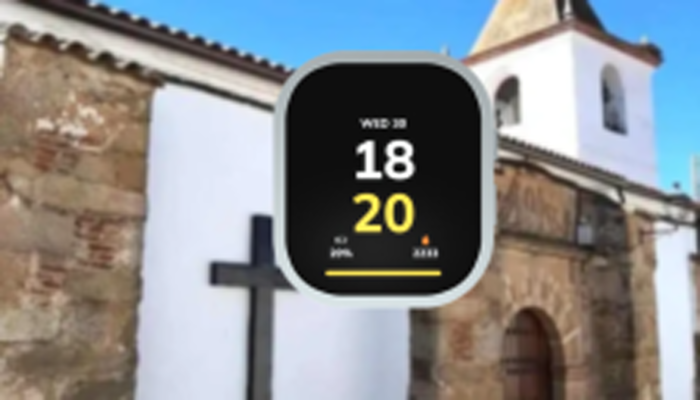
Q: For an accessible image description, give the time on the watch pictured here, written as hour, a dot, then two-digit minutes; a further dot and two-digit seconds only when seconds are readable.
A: 18.20
